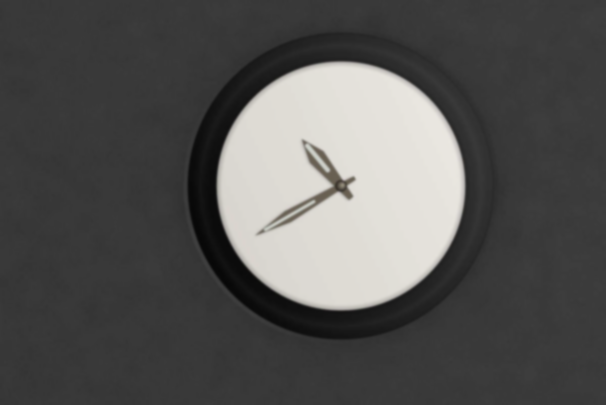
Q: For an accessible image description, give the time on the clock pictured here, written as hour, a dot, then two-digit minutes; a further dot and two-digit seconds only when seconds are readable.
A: 10.40
